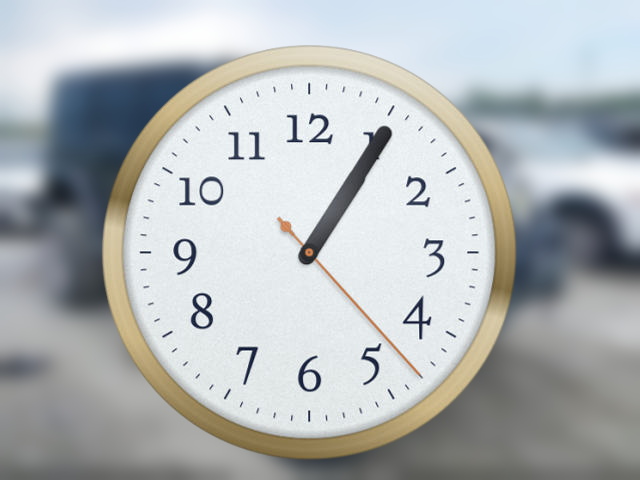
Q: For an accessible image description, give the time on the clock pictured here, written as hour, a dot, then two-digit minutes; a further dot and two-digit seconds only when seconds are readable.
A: 1.05.23
